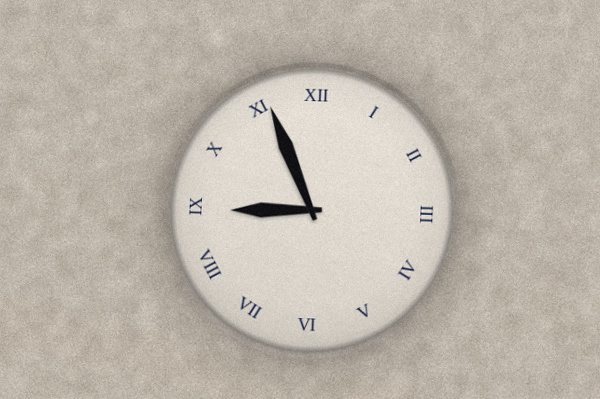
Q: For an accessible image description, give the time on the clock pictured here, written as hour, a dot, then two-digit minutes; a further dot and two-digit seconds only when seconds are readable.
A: 8.56
